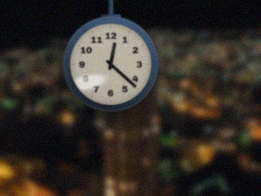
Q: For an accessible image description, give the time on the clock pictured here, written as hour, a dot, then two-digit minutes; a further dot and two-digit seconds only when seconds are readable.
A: 12.22
